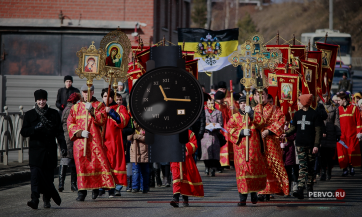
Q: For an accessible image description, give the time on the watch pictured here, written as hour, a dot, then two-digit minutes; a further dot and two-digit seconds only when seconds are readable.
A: 11.16
